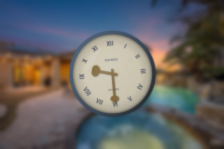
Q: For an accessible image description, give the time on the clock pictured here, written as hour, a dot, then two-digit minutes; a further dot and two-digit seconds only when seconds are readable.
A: 9.30
